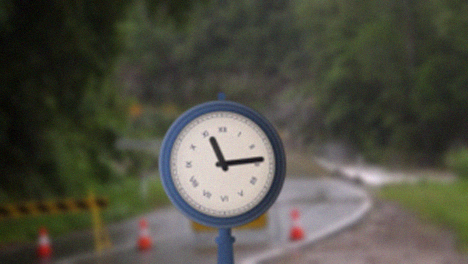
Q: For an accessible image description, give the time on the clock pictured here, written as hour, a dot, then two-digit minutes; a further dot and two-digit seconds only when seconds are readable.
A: 11.14
